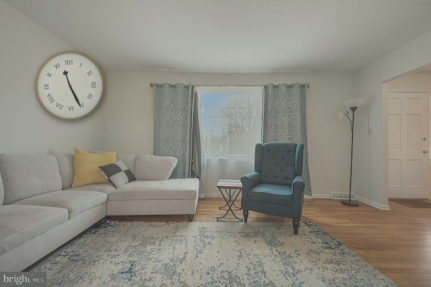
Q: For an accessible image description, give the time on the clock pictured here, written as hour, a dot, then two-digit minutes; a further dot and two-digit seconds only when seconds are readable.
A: 11.26
